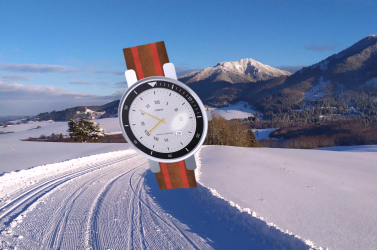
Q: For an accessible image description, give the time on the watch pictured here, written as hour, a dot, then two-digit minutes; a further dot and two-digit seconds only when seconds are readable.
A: 7.51
